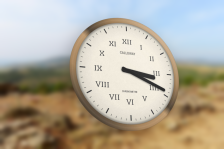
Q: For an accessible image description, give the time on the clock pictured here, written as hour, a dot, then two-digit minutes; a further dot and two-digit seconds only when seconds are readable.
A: 3.19
